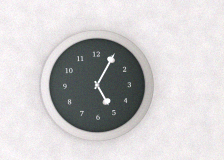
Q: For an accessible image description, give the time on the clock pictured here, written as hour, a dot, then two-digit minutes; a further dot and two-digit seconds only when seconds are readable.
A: 5.05
